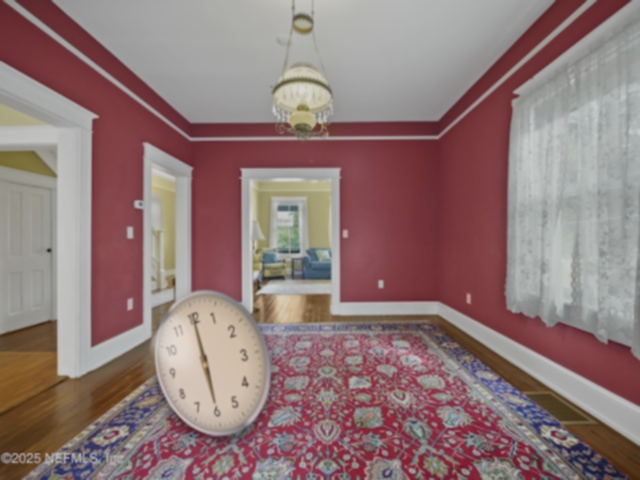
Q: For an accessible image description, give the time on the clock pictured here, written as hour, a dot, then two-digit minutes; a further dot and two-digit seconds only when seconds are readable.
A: 6.00
